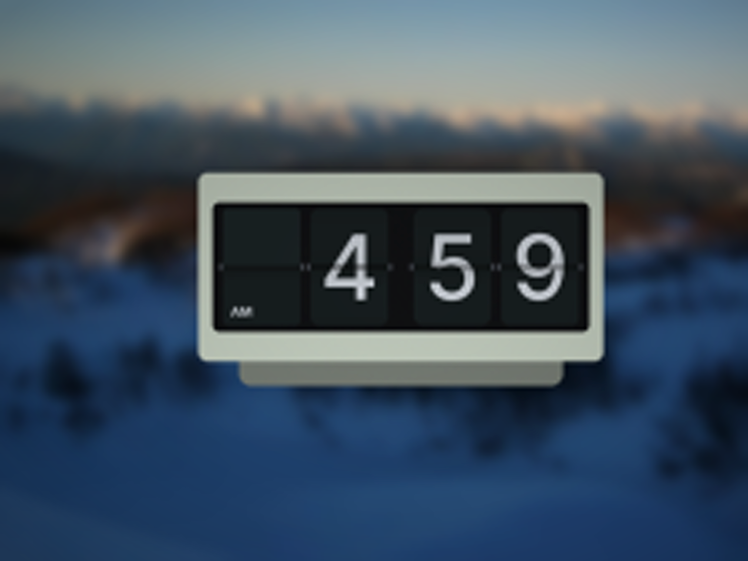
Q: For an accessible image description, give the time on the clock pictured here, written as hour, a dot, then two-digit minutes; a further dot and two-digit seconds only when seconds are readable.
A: 4.59
